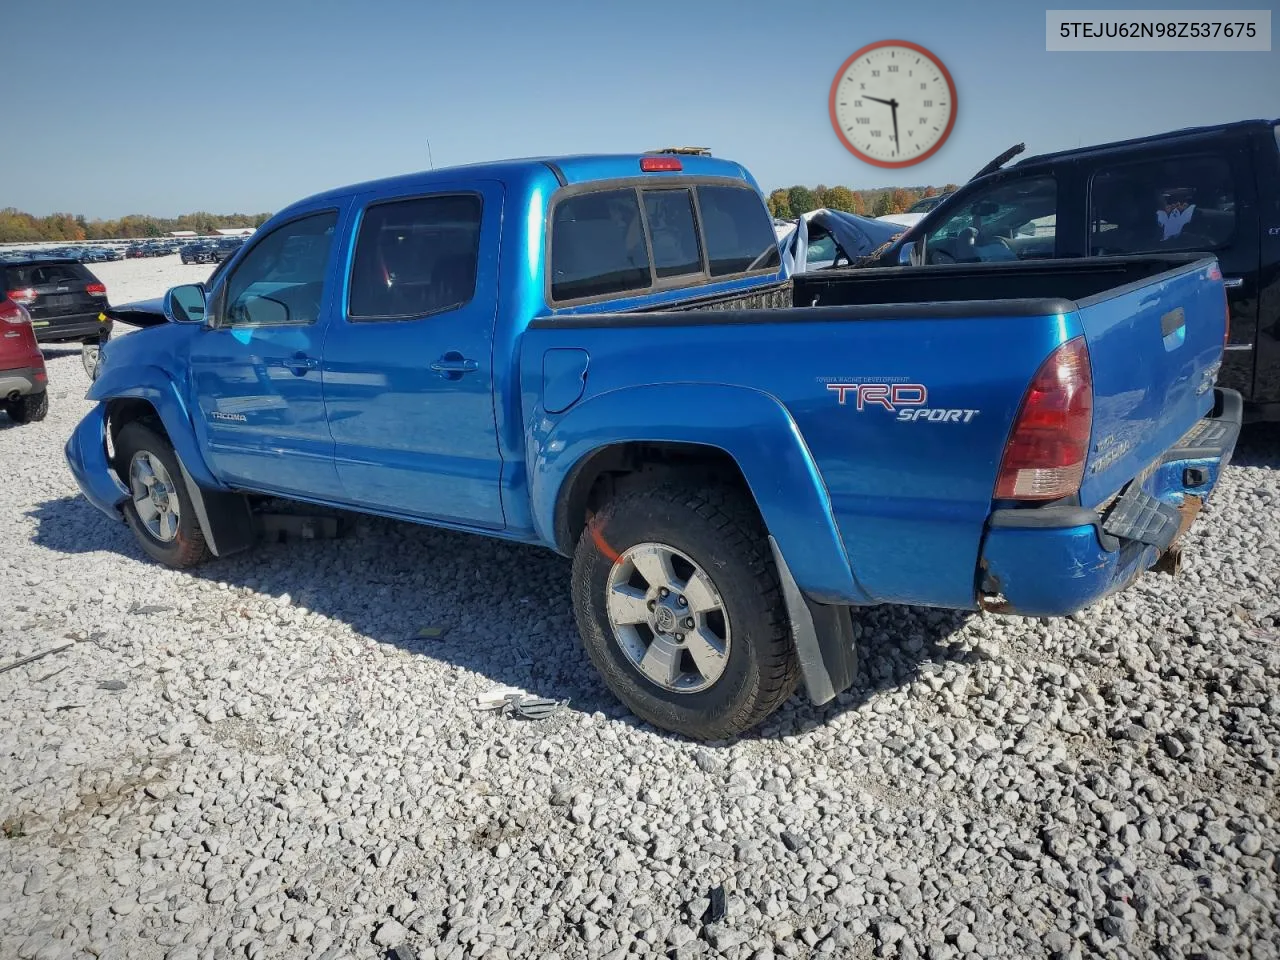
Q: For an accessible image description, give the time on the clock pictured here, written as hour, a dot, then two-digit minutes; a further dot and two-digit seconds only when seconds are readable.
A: 9.29
